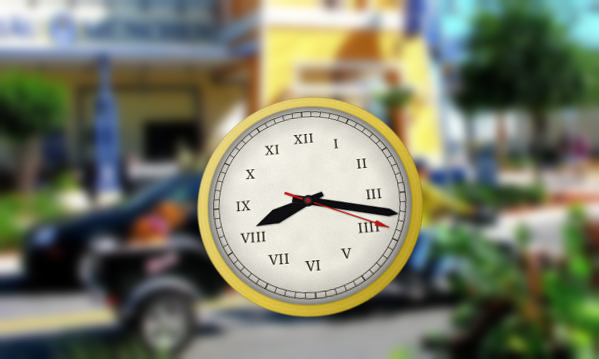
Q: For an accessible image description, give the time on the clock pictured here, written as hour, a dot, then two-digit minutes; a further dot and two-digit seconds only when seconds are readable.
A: 8.17.19
